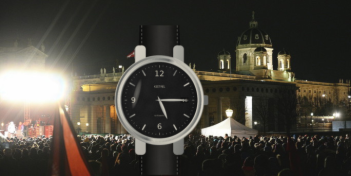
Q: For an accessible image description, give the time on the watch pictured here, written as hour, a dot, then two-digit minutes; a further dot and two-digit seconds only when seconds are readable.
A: 5.15
